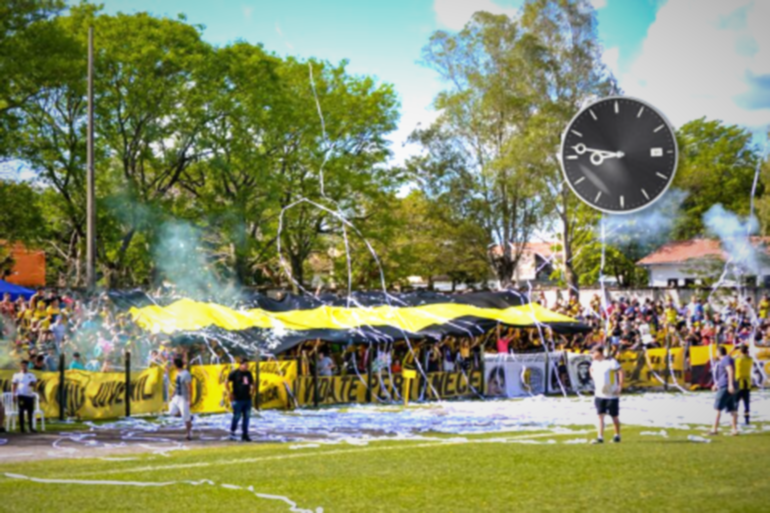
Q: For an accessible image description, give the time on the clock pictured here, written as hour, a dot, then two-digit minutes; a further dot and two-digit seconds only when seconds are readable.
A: 8.47
